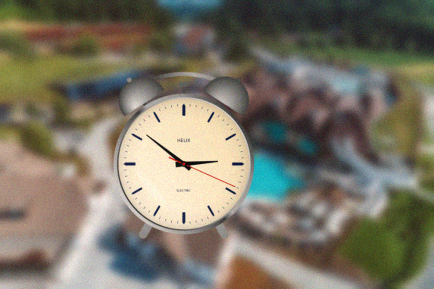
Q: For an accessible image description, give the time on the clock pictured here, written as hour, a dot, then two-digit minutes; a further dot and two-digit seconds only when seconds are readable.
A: 2.51.19
